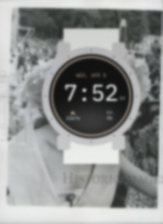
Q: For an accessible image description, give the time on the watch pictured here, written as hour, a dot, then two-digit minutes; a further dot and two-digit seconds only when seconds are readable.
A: 7.52
